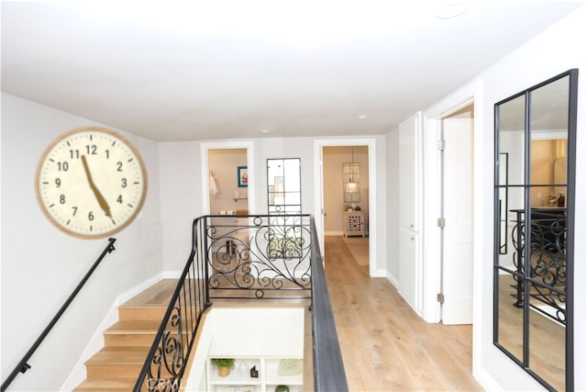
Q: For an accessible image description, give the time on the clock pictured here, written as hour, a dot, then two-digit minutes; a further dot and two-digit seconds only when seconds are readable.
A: 11.25
